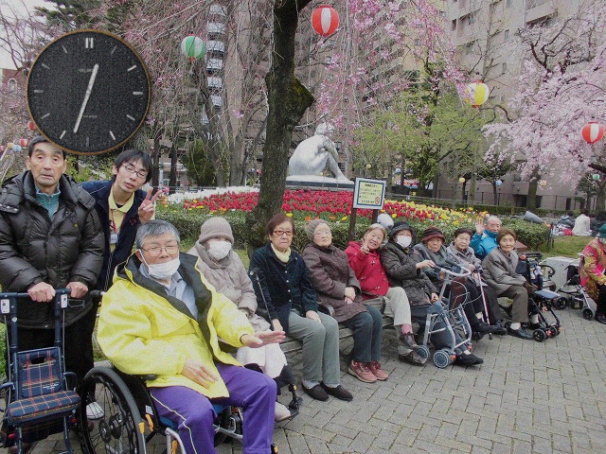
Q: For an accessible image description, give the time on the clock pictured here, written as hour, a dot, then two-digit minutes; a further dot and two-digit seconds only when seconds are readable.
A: 12.33
